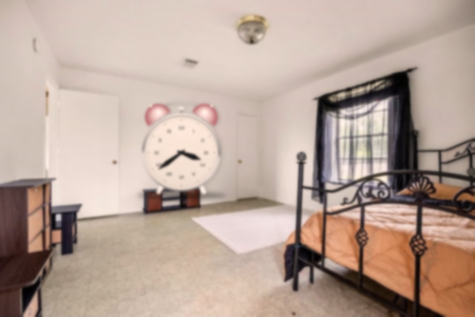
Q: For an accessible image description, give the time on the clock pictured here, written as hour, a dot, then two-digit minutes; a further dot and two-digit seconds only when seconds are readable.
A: 3.39
